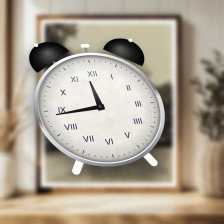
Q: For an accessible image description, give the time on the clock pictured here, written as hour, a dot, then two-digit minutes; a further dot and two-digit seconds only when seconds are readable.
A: 11.44
